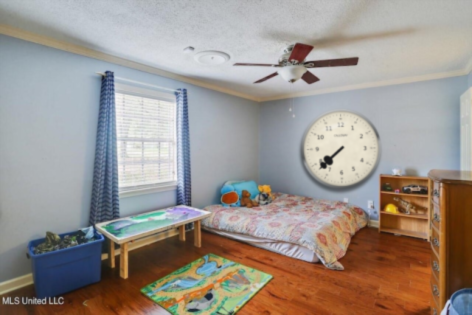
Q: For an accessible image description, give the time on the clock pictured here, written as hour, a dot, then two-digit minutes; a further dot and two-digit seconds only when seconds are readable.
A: 7.38
